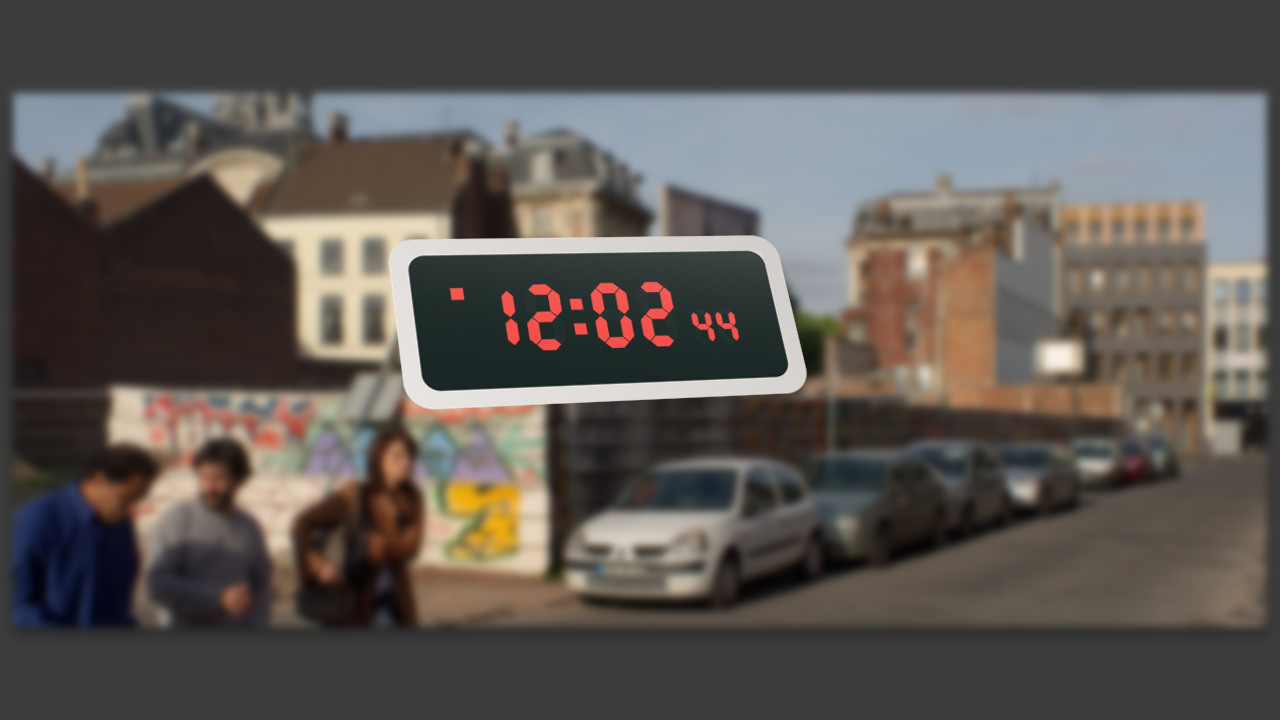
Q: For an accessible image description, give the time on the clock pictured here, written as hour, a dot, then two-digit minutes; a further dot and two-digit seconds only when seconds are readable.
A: 12.02.44
